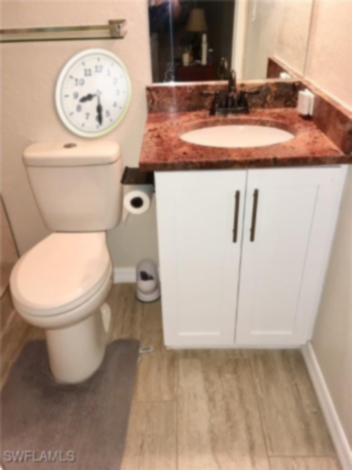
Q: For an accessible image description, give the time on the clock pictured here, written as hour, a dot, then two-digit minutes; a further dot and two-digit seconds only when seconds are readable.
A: 8.29
